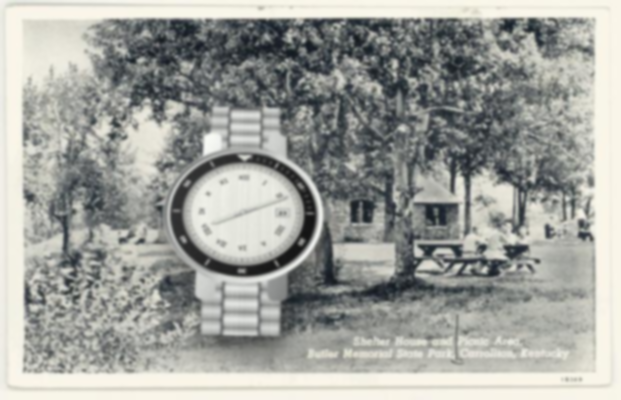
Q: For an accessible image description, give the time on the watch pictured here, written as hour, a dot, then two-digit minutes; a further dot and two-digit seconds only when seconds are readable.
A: 8.11
